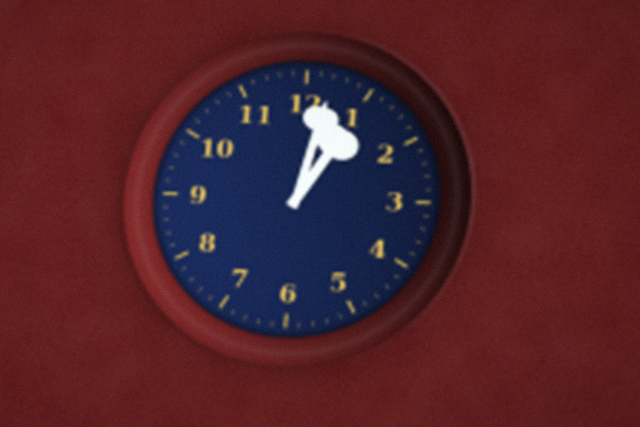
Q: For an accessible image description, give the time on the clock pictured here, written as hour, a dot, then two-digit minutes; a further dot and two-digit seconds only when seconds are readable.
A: 1.02
